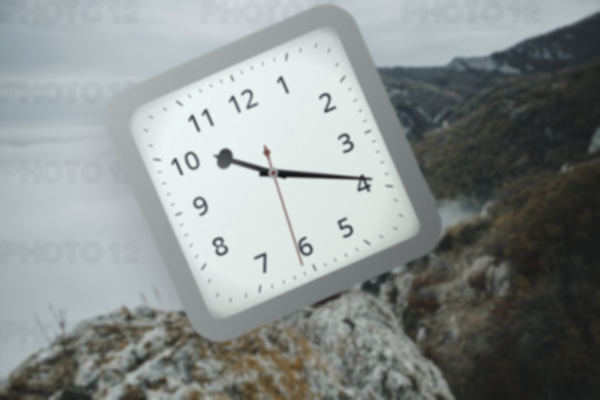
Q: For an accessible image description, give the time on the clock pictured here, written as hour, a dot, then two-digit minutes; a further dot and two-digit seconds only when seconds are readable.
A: 10.19.31
